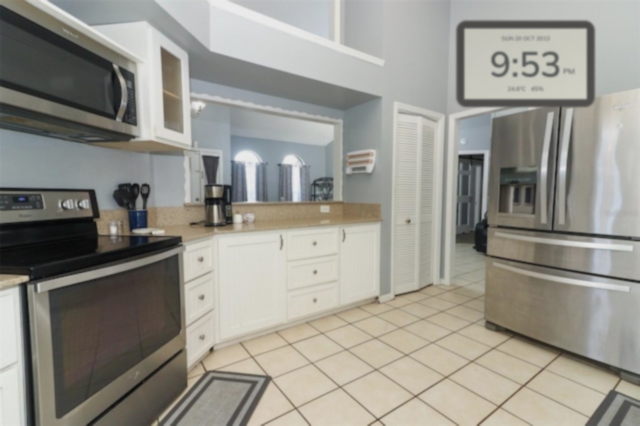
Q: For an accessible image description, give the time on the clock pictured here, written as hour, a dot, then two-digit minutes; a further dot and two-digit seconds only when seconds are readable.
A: 9.53
